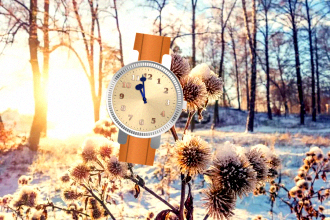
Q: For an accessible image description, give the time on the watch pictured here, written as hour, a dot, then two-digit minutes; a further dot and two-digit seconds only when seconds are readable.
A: 10.58
